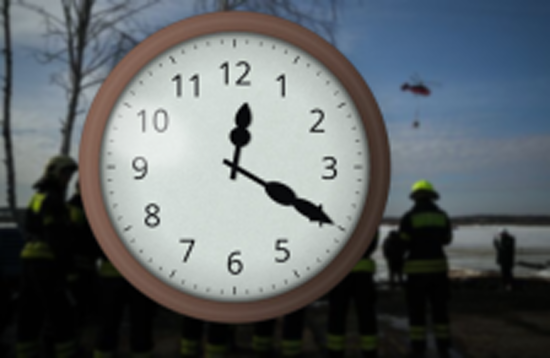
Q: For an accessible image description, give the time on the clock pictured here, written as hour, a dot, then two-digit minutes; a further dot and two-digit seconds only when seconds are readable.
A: 12.20
